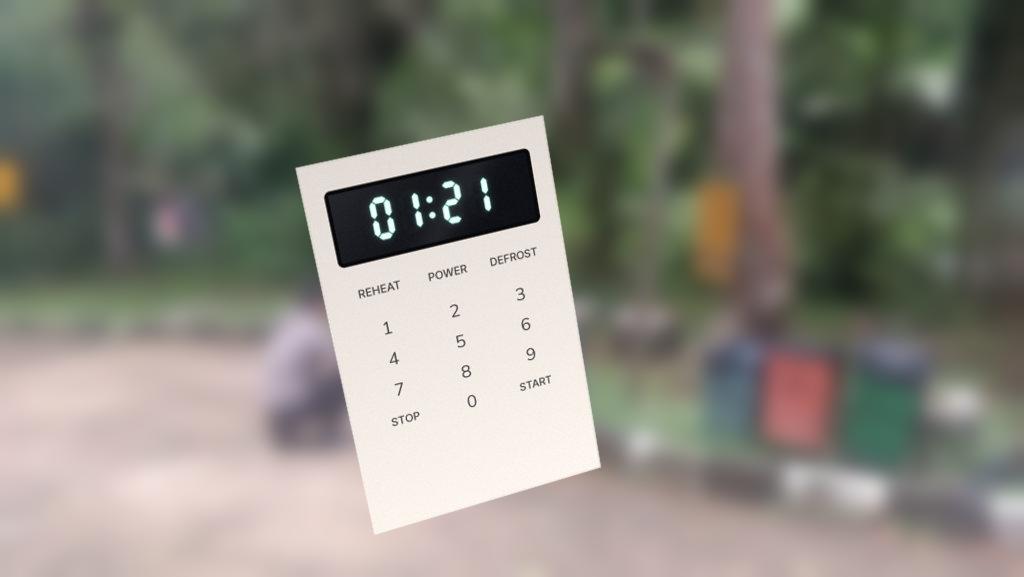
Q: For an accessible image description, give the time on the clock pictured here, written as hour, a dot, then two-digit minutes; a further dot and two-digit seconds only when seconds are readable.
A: 1.21
